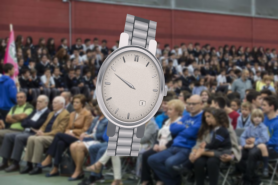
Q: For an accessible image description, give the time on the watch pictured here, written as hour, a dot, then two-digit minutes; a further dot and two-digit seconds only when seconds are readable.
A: 9.49
